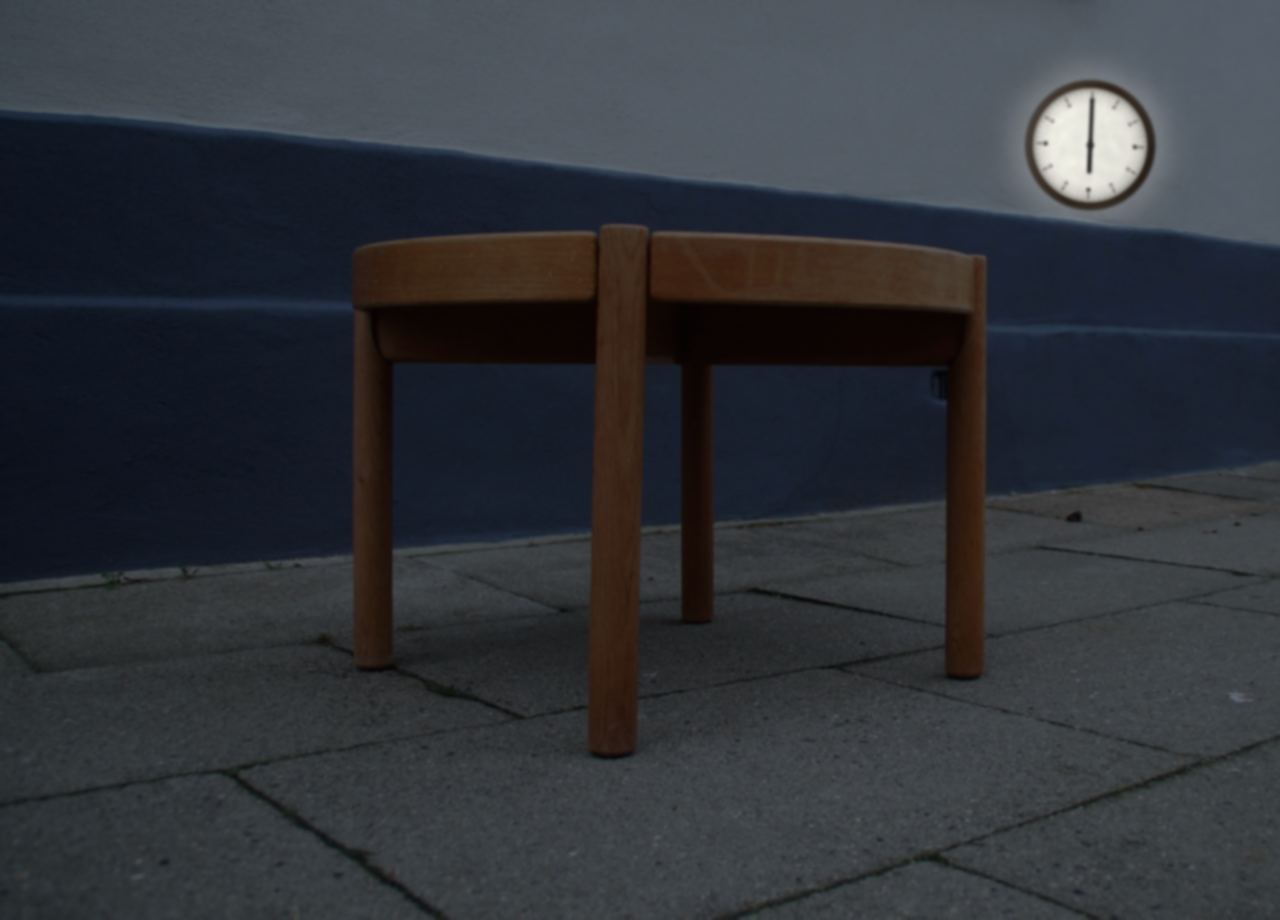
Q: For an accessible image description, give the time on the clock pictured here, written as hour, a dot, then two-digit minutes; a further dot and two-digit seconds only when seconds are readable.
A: 6.00
